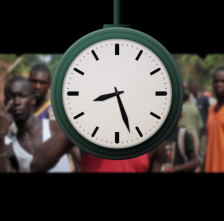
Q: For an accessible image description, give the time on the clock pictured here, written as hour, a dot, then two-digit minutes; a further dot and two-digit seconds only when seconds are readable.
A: 8.27
